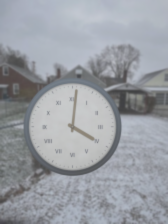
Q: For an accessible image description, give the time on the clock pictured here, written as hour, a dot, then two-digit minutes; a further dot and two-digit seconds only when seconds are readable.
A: 4.01
